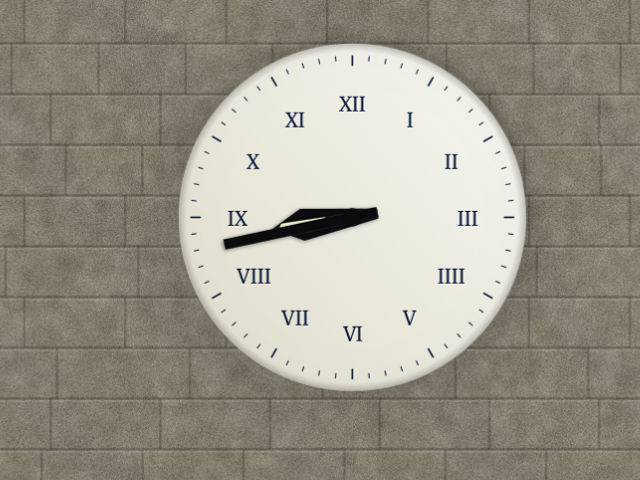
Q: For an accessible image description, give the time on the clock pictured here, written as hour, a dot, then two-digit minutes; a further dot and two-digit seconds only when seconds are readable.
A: 8.43
